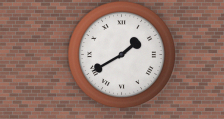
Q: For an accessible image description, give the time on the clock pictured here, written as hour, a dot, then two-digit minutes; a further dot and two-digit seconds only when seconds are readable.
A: 1.40
